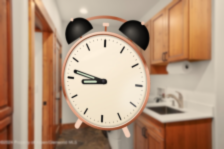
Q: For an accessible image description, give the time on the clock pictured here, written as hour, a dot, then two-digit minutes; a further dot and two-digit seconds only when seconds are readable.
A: 8.47
